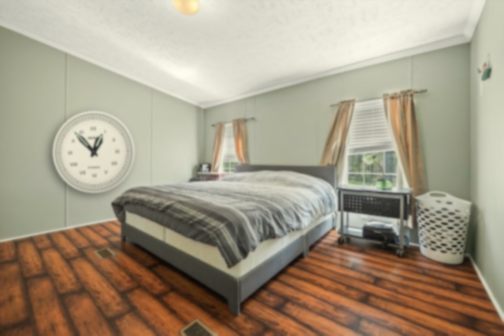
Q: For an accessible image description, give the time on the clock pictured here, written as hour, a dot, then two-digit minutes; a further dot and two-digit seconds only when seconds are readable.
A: 12.53
